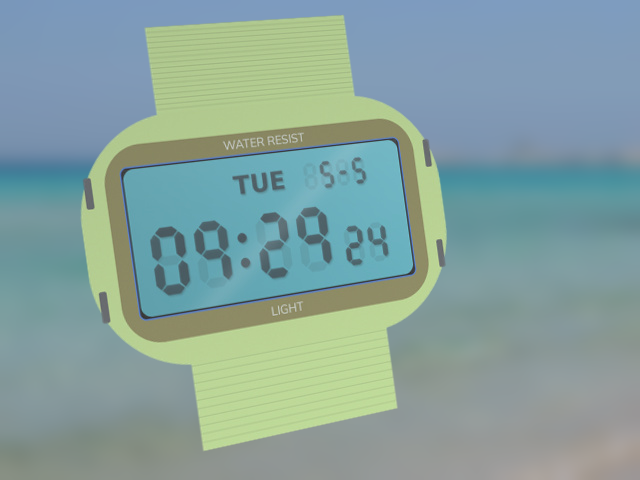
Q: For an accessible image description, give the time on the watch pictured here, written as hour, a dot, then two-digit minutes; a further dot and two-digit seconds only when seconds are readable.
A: 9.29.24
